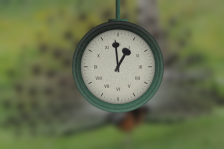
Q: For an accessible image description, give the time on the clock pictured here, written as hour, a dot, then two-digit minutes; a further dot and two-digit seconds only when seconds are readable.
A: 12.59
